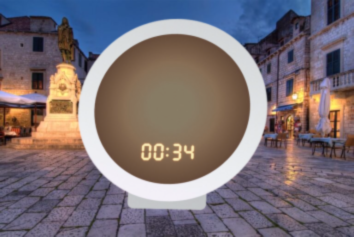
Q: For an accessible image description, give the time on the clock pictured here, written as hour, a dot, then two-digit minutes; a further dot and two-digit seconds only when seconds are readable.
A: 0.34
